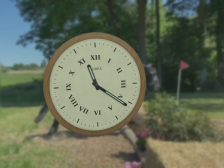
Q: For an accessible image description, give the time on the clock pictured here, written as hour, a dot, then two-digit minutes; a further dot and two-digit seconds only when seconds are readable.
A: 11.21
